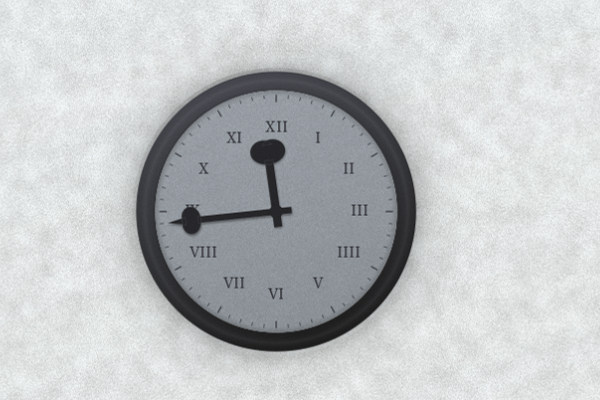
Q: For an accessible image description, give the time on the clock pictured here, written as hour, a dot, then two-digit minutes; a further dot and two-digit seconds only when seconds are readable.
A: 11.44
